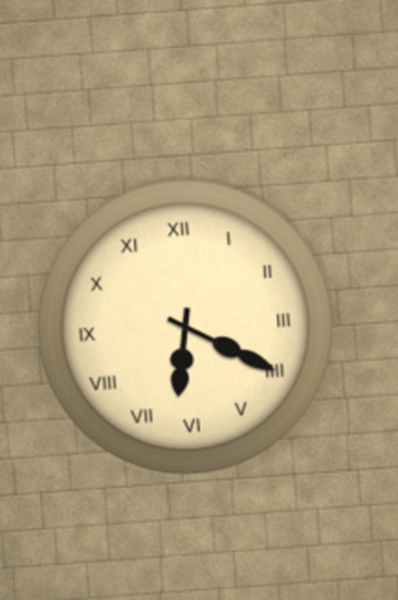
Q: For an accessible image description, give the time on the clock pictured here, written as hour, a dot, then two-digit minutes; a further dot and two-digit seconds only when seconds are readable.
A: 6.20
